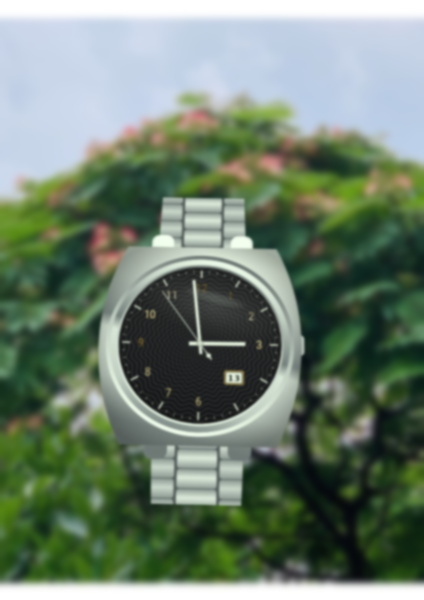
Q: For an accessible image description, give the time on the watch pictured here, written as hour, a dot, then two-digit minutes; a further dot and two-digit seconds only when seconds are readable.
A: 2.58.54
